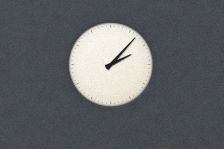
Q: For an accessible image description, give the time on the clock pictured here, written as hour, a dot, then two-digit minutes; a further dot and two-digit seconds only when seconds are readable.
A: 2.07
